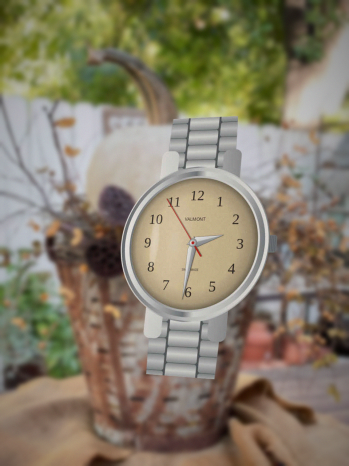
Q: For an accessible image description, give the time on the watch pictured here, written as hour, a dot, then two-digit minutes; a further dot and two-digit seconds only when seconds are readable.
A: 2.30.54
